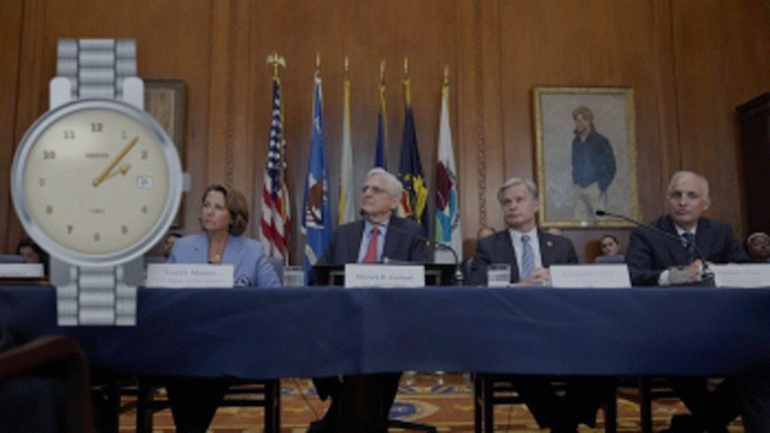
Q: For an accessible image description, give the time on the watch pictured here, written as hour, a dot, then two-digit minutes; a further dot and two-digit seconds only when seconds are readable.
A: 2.07
